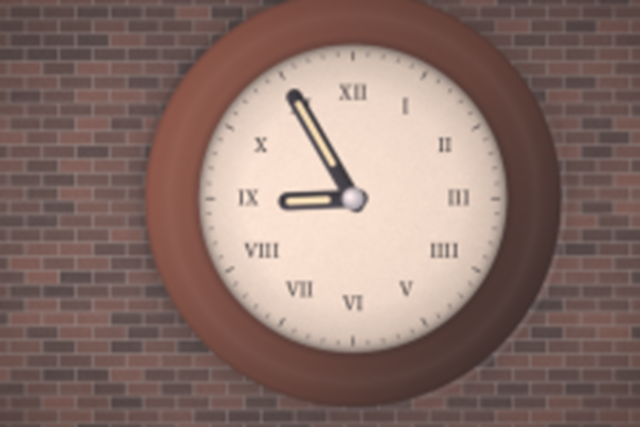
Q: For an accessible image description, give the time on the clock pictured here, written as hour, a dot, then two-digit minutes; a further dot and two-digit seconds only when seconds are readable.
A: 8.55
